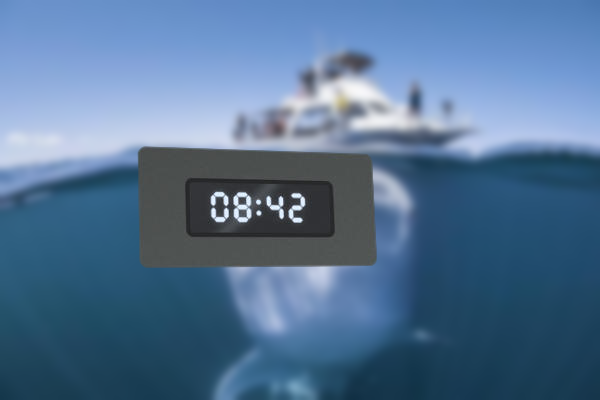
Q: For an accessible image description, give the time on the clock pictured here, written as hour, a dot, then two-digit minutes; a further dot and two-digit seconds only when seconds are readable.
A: 8.42
